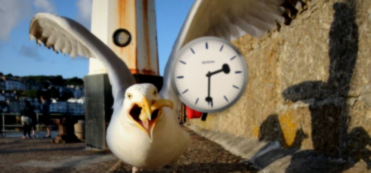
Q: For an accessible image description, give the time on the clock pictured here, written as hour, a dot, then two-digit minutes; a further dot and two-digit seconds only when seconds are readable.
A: 2.31
